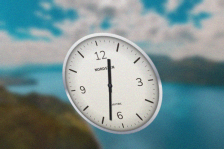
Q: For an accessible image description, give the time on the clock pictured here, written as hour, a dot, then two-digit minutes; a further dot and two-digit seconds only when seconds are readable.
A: 12.33
